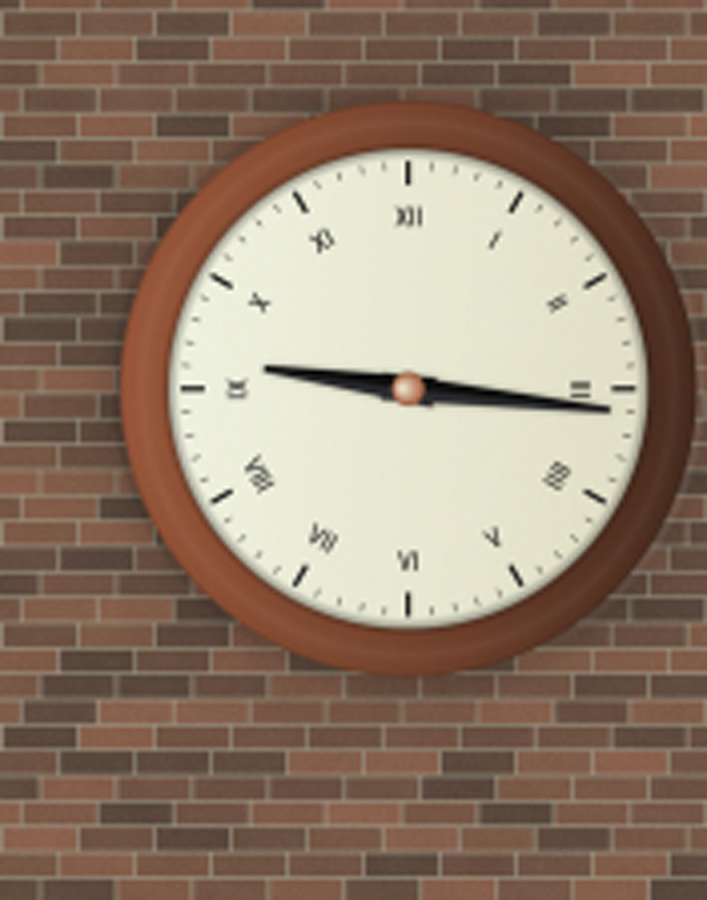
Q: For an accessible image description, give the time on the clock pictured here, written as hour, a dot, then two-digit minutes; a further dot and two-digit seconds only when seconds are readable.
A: 9.16
